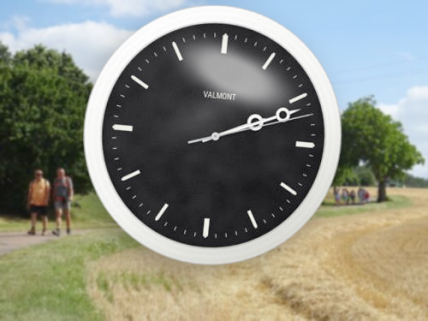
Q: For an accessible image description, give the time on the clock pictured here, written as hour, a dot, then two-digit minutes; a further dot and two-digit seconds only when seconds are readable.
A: 2.11.12
